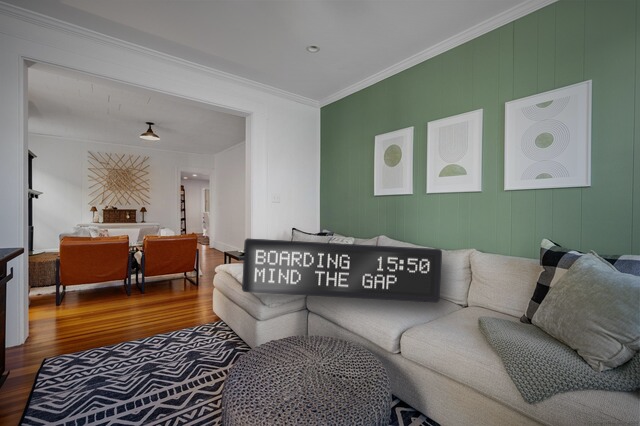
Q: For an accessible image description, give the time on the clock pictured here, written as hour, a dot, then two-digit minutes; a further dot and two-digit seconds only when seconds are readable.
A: 15.50
